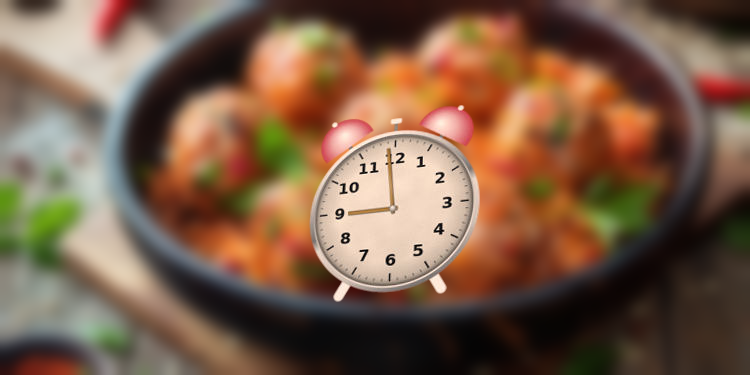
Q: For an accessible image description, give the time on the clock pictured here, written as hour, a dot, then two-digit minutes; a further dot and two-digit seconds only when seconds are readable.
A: 8.59
